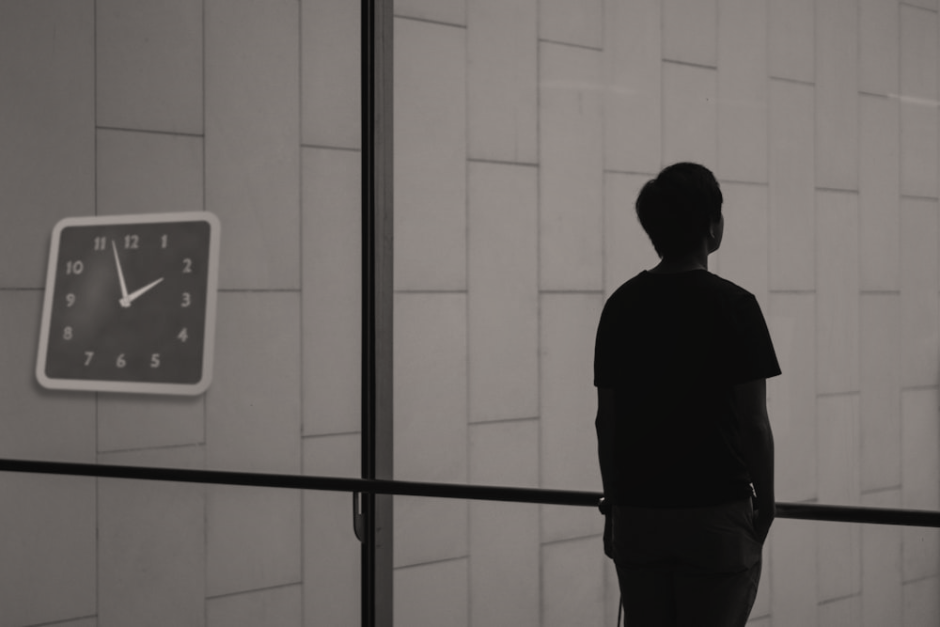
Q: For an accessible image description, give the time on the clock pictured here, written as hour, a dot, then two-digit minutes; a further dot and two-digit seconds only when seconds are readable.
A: 1.57
